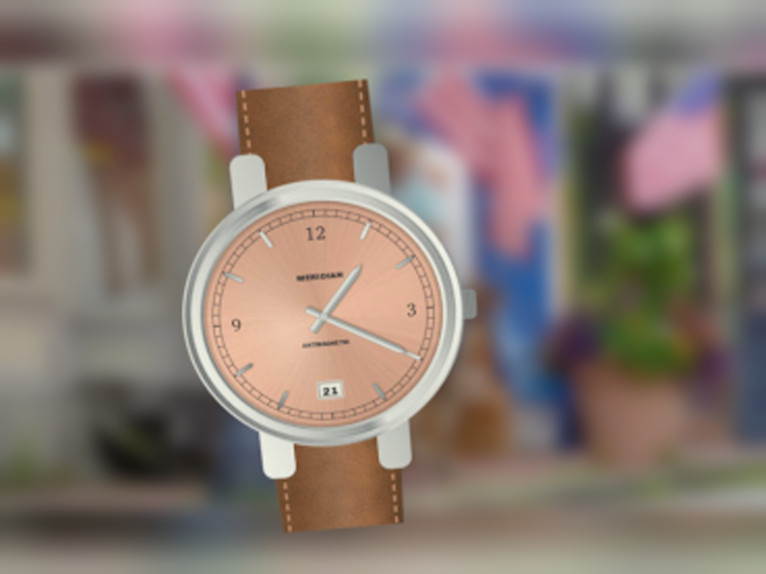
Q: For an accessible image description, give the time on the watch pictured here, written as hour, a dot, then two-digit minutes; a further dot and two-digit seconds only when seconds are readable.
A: 1.20
